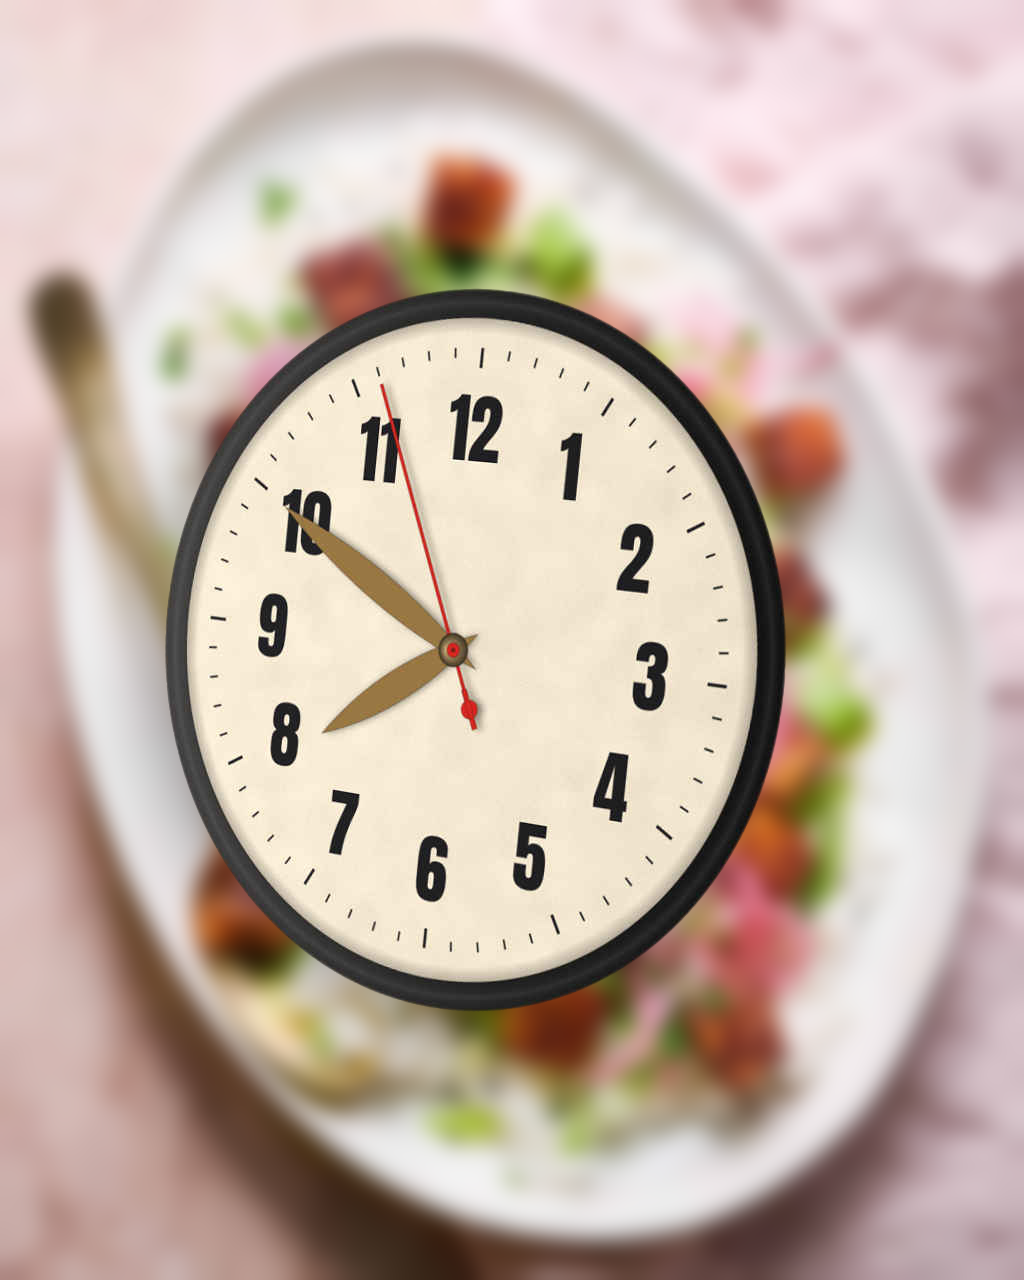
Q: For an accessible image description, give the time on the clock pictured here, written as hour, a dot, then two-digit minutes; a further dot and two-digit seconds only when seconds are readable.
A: 7.49.56
